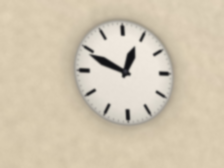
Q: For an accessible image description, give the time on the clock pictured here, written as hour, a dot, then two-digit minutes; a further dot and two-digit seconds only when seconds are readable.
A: 12.49
